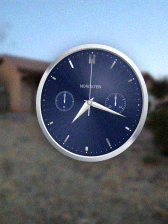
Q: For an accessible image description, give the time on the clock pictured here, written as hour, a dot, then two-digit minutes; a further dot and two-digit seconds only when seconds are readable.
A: 7.18
